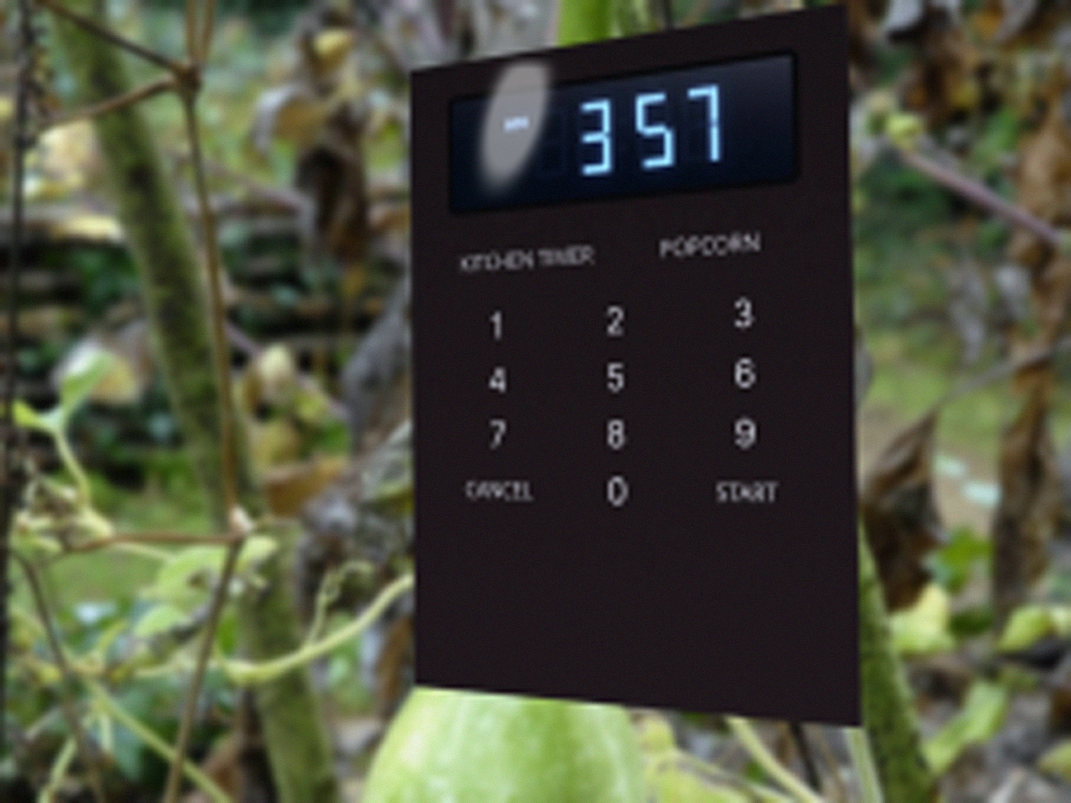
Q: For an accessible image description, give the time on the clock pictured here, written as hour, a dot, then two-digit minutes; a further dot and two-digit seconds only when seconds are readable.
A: 3.57
